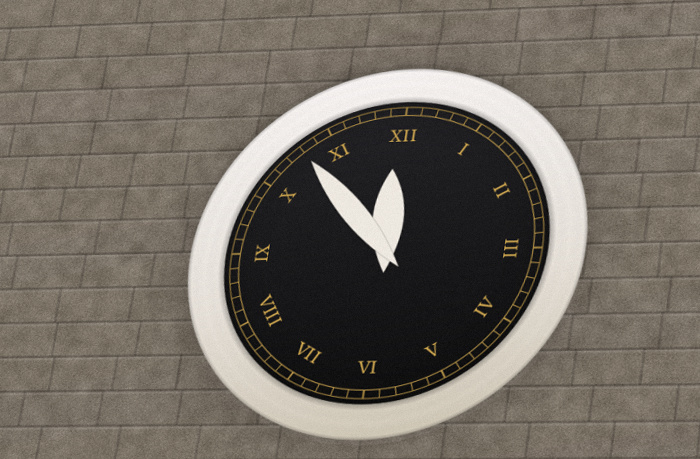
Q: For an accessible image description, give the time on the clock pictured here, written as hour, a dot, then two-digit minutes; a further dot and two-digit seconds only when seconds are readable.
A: 11.53
